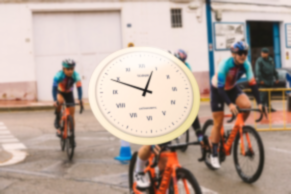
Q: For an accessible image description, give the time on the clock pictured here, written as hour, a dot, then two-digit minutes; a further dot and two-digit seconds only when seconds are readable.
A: 12.49
